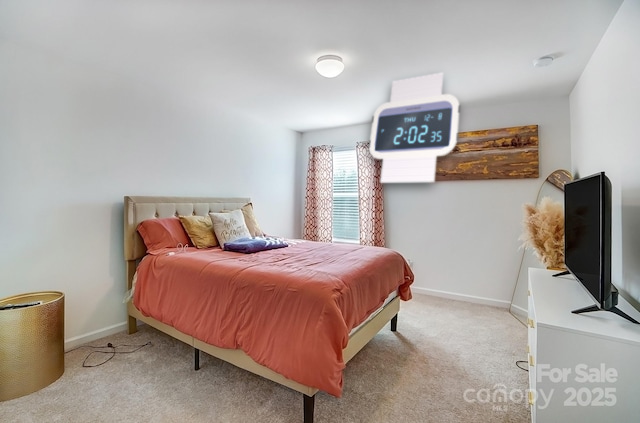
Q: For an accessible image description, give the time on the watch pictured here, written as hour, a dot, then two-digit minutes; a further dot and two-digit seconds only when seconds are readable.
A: 2.02
